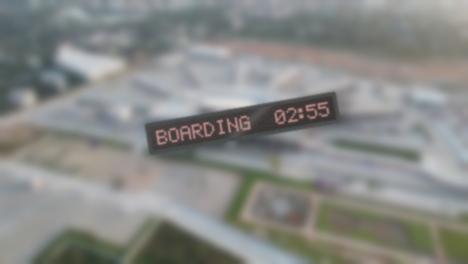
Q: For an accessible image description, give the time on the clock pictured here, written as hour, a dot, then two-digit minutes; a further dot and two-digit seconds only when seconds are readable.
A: 2.55
